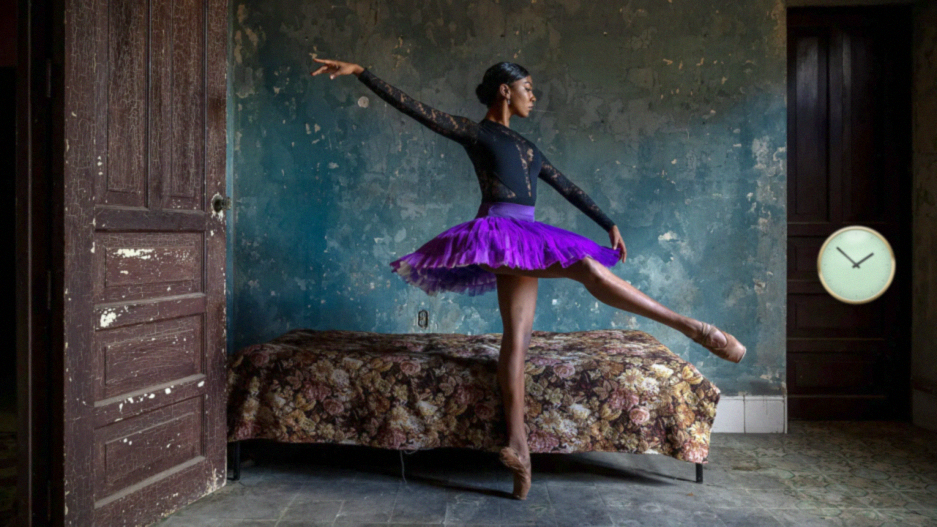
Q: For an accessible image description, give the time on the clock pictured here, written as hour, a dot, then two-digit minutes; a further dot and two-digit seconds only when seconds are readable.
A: 1.52
